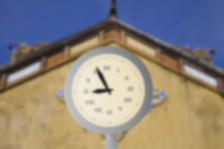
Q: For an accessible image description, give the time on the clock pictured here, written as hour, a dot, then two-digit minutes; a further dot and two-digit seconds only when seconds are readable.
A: 8.56
